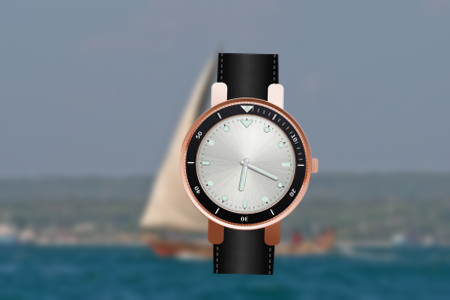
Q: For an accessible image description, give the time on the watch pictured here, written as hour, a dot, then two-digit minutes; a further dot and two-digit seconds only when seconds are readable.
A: 6.19
